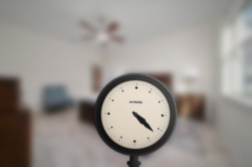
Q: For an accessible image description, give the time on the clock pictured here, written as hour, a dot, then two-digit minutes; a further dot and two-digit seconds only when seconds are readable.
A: 4.22
